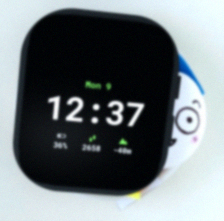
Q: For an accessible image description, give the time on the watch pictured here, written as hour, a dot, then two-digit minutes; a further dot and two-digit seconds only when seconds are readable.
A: 12.37
